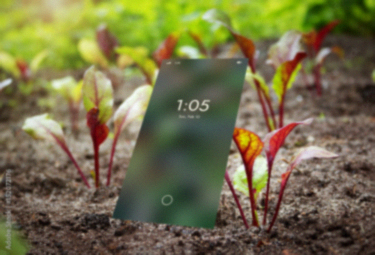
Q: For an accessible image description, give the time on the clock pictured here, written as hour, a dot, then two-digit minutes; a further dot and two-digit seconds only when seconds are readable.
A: 1.05
